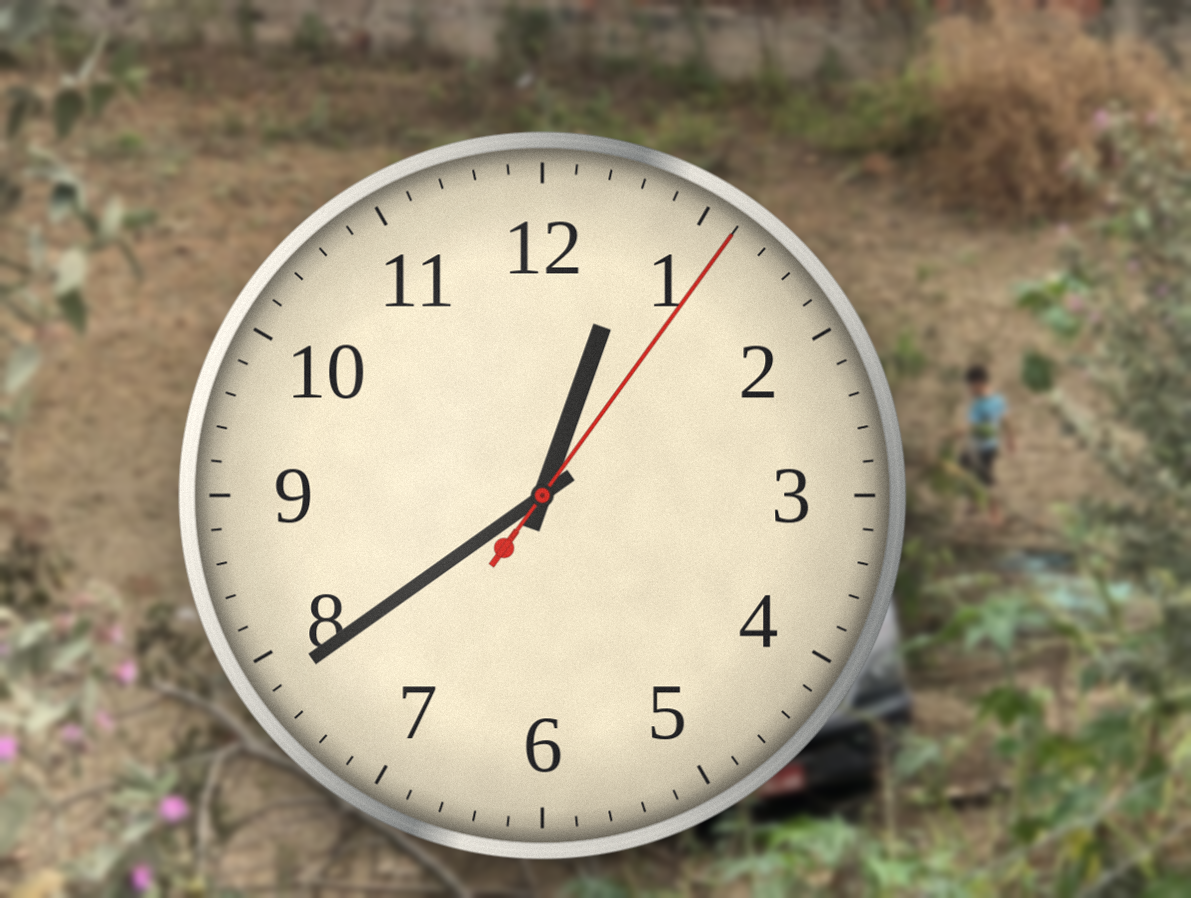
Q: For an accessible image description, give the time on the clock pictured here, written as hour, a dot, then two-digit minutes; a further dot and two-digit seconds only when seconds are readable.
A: 12.39.06
